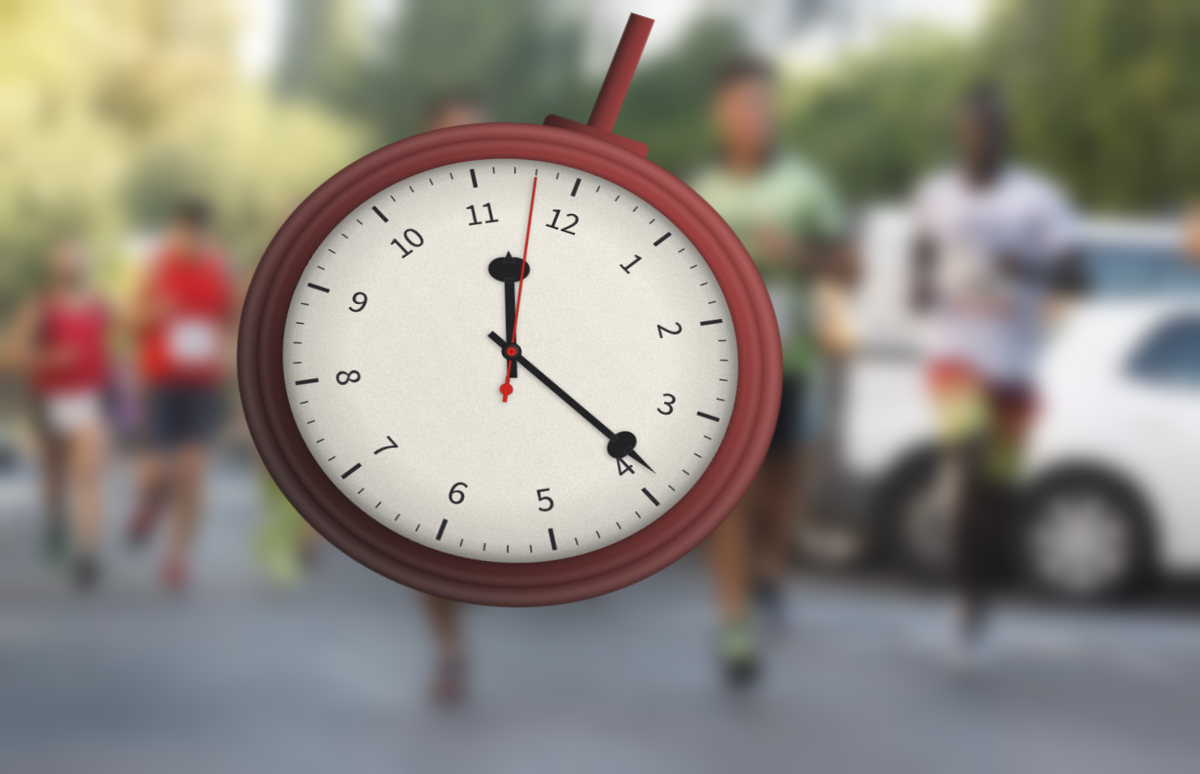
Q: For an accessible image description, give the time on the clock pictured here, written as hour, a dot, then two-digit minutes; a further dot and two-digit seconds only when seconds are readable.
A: 11.18.58
